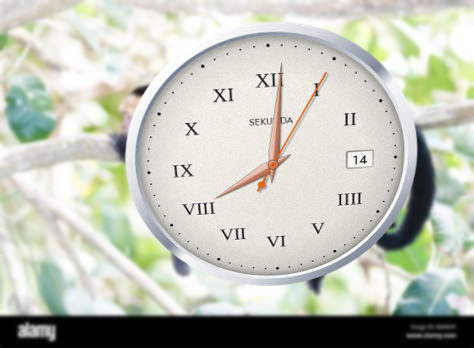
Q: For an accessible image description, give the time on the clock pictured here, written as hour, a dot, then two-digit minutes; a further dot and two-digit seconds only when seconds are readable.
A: 8.01.05
